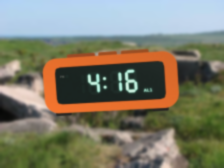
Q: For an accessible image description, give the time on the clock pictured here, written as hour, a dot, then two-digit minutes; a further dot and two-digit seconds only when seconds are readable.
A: 4.16
